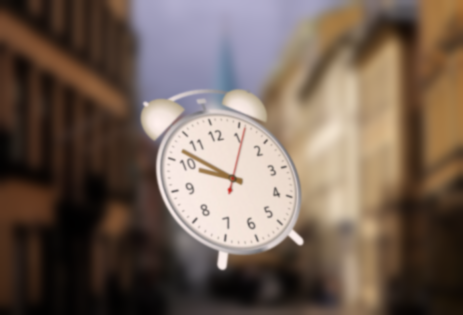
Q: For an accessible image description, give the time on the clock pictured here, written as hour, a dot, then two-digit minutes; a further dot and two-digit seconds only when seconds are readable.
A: 9.52.06
